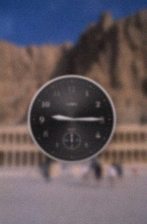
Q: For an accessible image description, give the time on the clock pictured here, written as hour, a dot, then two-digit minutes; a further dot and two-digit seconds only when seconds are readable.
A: 9.15
